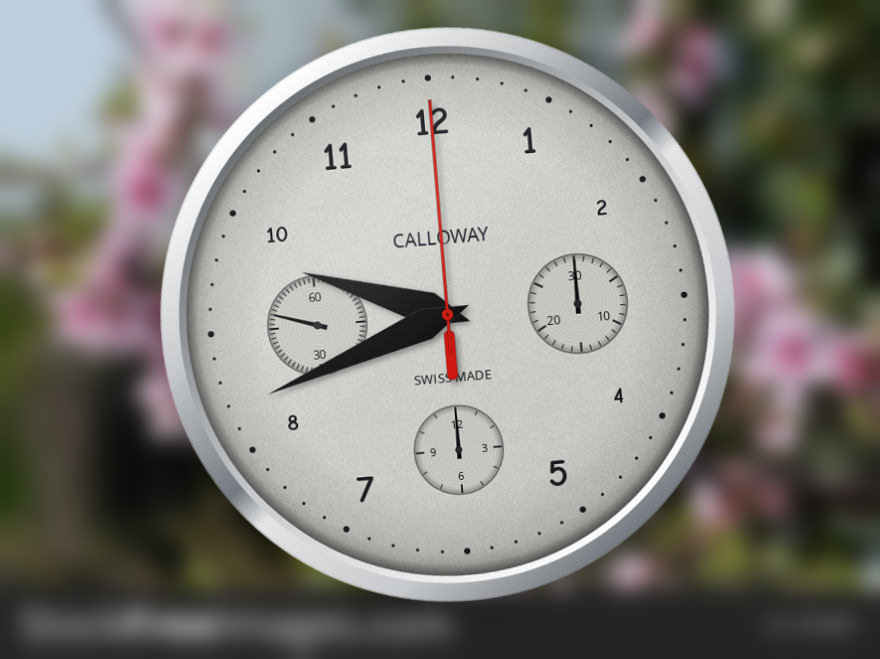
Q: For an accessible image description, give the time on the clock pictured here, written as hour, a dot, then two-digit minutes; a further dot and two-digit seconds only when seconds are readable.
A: 9.41.48
